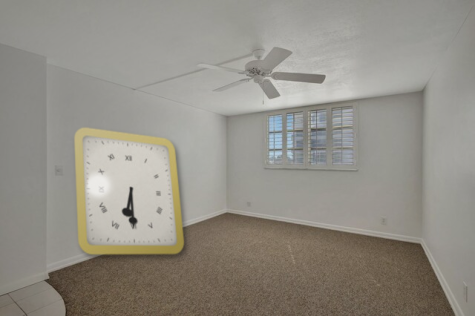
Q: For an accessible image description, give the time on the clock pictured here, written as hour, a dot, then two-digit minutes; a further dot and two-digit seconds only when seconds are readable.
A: 6.30
